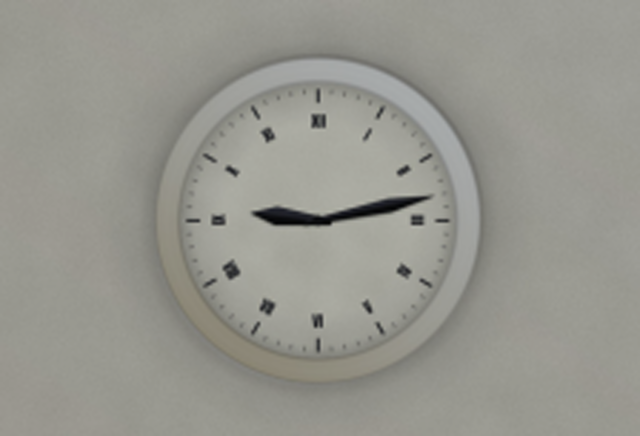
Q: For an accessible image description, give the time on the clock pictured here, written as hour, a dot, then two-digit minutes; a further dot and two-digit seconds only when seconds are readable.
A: 9.13
